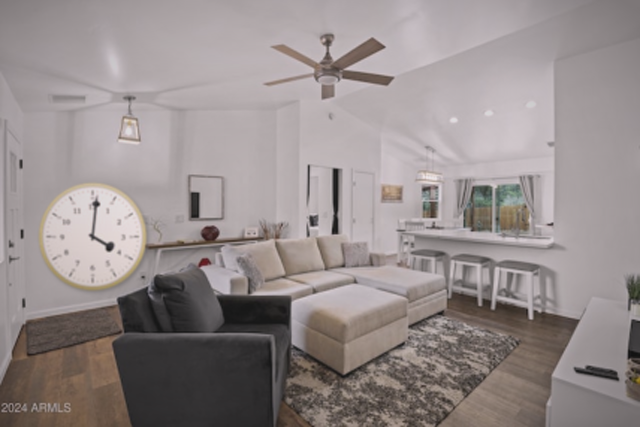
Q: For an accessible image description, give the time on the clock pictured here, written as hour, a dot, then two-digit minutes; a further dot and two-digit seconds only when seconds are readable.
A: 4.01
